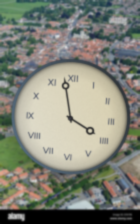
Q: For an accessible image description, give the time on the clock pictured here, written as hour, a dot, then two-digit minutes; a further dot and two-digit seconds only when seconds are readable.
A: 3.58
